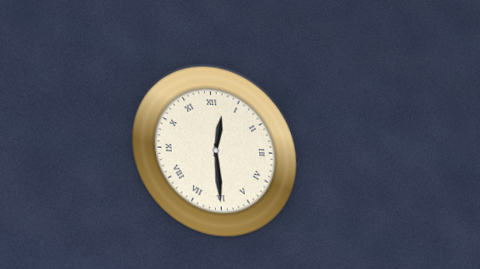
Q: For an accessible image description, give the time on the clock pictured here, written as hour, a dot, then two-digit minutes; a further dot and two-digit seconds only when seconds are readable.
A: 12.30
